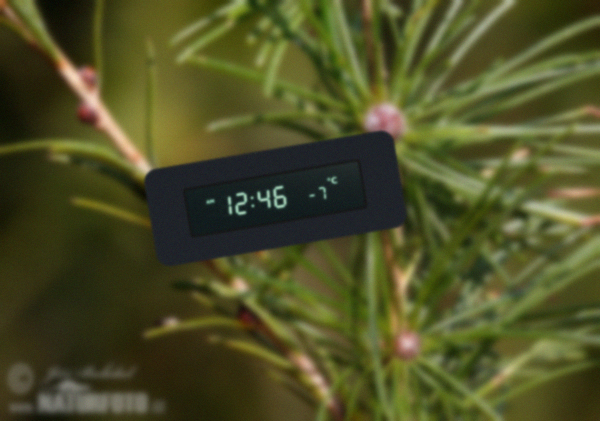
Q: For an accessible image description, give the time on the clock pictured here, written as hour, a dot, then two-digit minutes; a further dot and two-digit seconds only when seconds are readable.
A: 12.46
